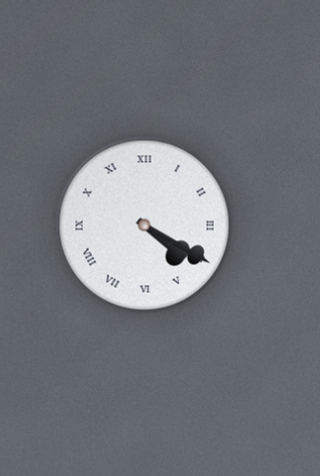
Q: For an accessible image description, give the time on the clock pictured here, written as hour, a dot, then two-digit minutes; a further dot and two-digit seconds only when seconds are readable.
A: 4.20
